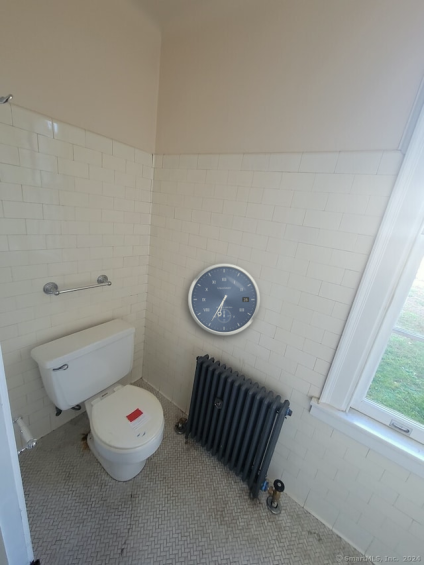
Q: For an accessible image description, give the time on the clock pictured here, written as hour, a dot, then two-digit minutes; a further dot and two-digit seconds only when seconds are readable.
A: 6.35
